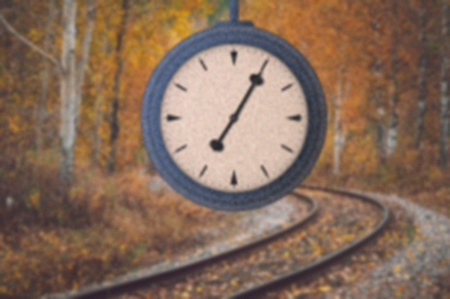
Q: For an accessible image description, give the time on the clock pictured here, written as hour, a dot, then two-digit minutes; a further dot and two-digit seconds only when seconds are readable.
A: 7.05
